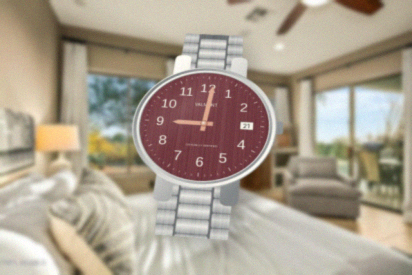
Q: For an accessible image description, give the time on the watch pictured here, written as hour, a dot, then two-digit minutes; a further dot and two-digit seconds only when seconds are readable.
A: 9.01
